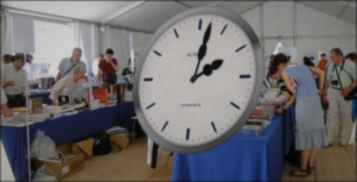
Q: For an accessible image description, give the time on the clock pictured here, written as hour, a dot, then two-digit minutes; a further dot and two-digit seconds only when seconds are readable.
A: 2.02
